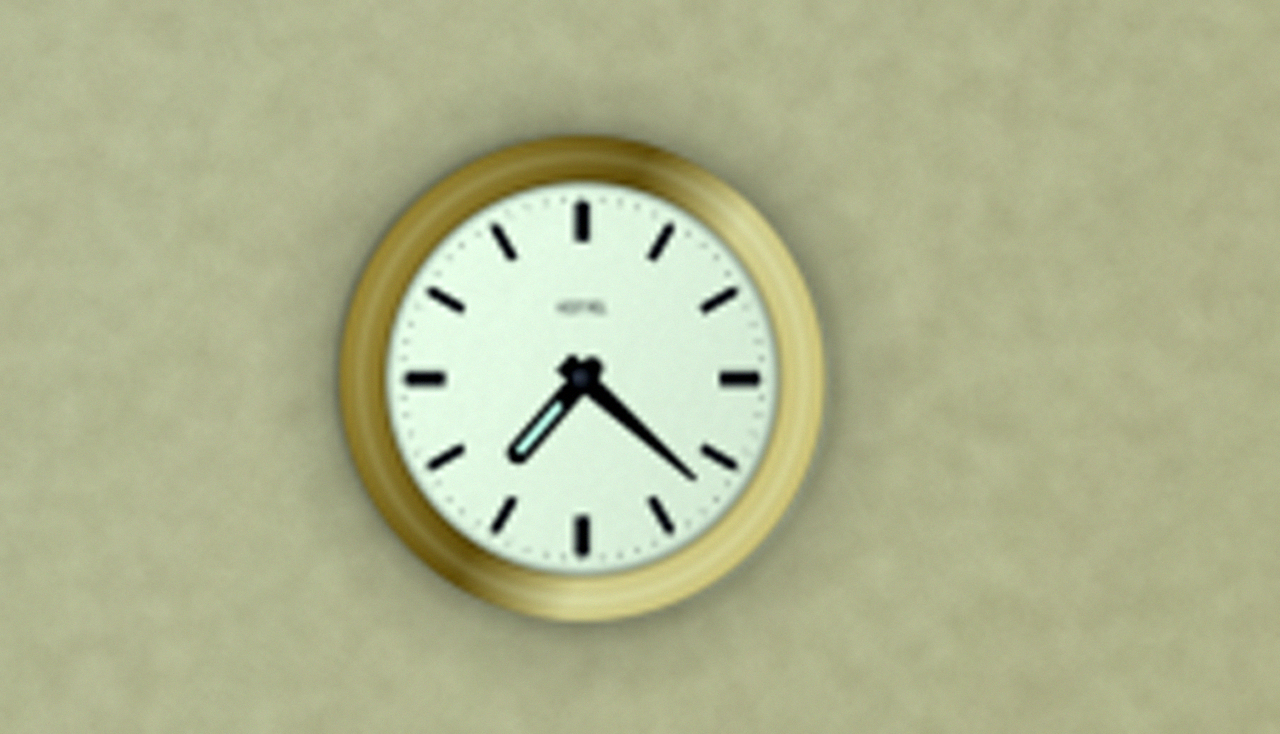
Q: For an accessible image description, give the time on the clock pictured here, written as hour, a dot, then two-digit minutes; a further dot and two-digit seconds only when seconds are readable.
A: 7.22
